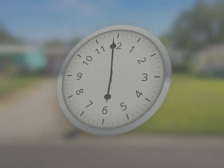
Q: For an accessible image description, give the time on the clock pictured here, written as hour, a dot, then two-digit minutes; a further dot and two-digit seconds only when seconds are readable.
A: 5.59
